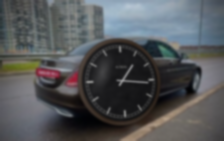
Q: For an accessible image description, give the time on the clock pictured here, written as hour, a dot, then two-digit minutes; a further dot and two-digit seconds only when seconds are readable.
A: 1.16
